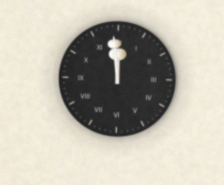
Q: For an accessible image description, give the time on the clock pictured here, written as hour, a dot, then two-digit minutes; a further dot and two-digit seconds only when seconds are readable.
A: 11.59
